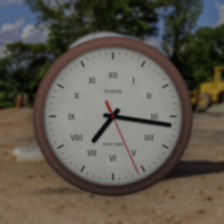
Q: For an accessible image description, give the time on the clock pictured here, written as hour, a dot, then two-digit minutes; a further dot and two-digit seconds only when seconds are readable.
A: 7.16.26
